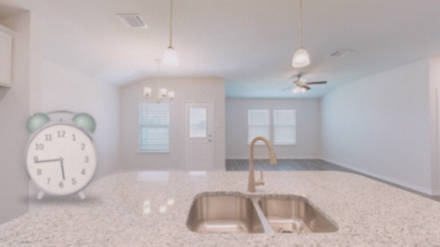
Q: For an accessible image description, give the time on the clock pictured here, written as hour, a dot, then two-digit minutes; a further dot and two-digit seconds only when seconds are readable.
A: 5.44
